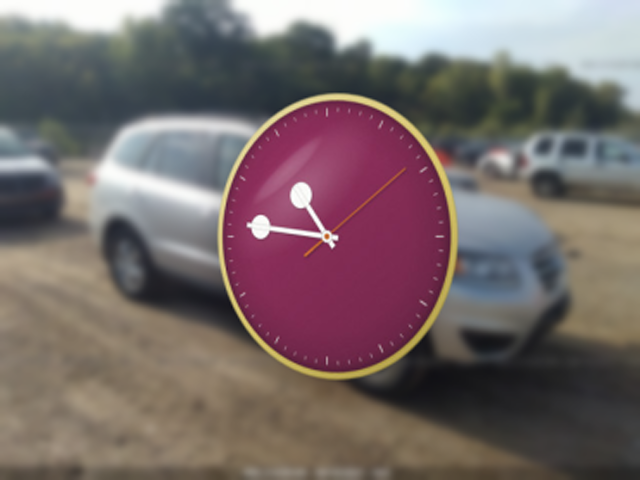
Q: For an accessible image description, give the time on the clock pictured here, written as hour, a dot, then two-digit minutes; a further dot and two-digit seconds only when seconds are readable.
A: 10.46.09
